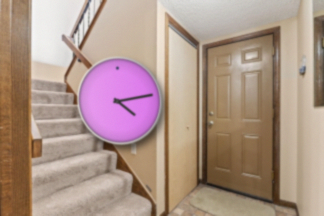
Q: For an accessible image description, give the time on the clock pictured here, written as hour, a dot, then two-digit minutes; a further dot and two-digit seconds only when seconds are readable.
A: 4.13
